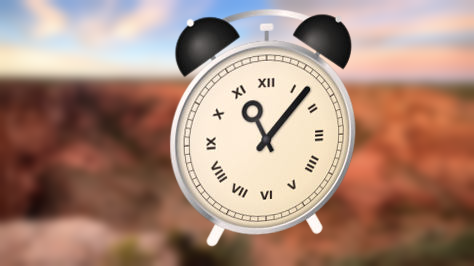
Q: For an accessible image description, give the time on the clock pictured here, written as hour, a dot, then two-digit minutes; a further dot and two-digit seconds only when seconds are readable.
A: 11.07
